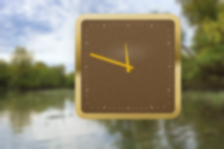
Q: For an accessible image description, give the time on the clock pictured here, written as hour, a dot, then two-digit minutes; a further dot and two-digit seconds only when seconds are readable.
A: 11.48
